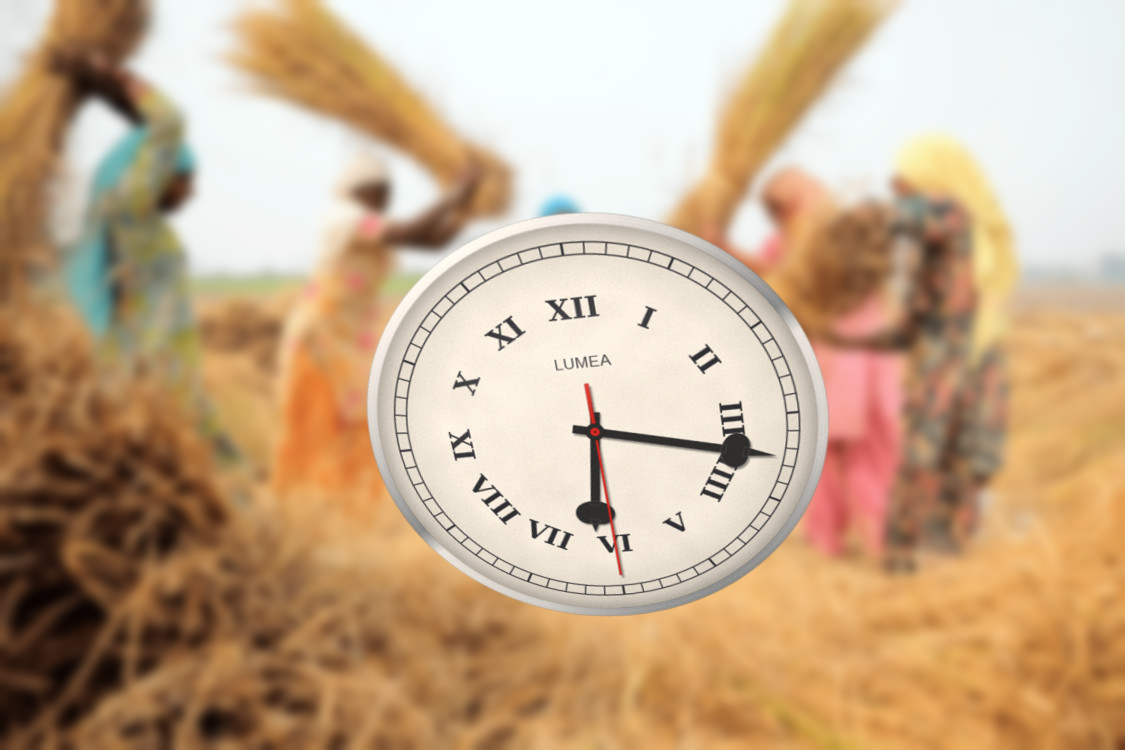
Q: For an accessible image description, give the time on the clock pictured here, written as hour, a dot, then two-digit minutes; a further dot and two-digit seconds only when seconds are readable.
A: 6.17.30
